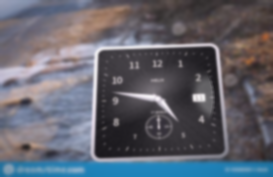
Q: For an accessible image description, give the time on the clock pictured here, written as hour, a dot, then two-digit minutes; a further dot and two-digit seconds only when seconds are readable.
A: 4.47
